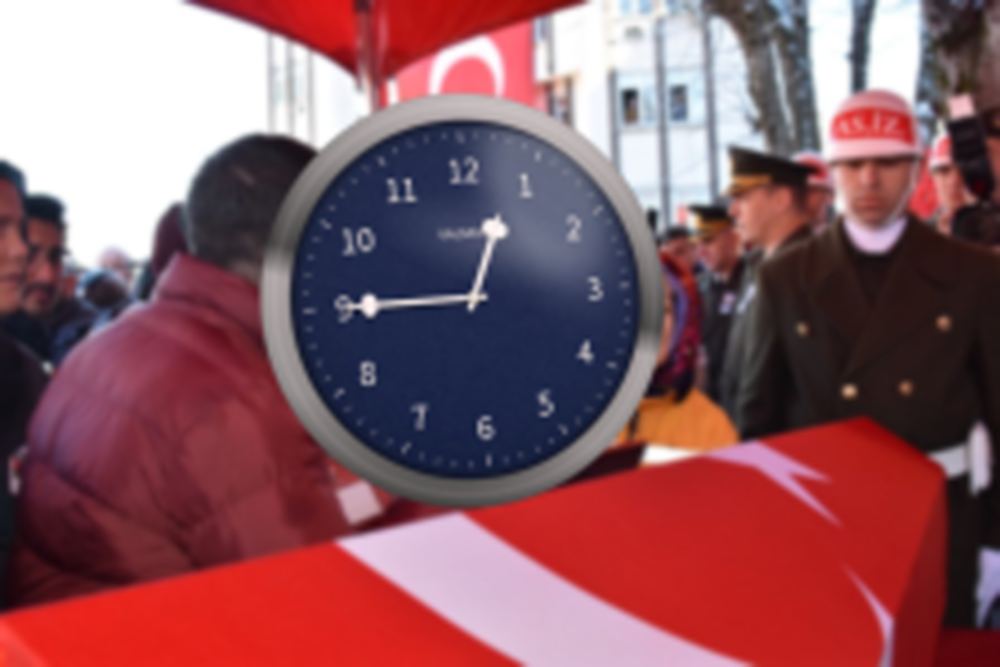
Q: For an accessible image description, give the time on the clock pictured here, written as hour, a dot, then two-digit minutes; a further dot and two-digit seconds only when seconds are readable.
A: 12.45
